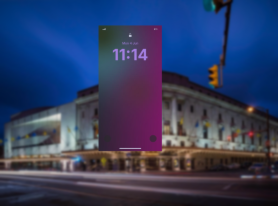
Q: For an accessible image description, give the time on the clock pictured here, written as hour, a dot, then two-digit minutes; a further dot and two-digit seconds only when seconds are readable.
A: 11.14
